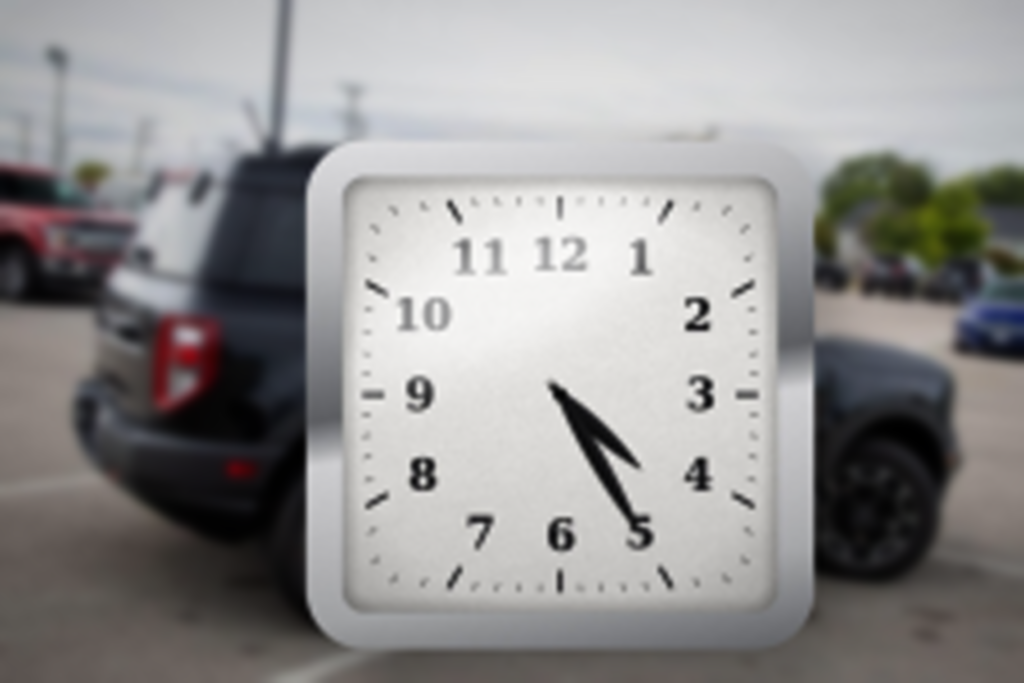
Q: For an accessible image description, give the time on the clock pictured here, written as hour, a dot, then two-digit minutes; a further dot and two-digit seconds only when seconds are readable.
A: 4.25
